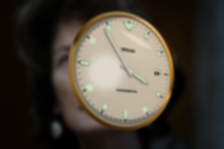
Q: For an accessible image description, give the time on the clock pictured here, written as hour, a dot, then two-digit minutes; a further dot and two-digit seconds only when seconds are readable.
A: 3.54
